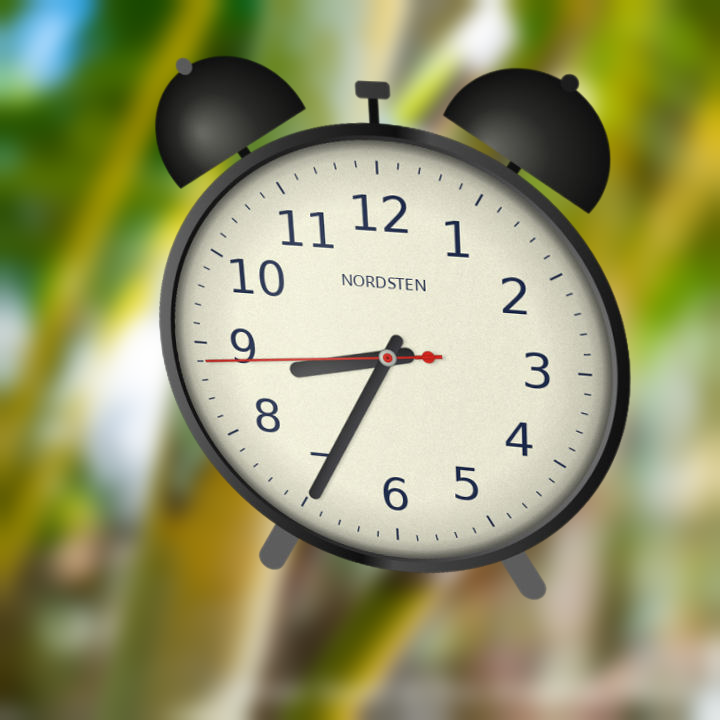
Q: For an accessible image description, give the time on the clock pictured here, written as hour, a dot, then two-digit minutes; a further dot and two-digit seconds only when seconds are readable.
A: 8.34.44
